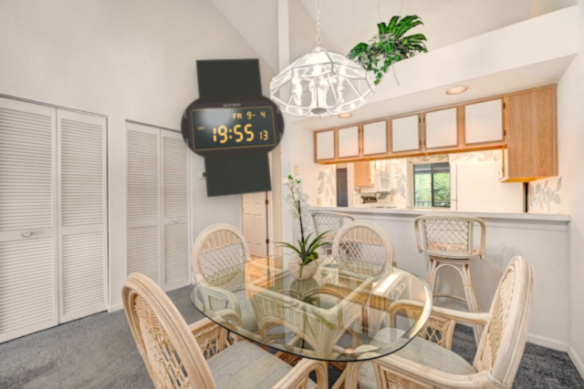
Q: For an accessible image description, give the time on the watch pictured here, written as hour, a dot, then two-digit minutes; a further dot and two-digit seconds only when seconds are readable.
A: 19.55
